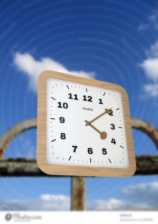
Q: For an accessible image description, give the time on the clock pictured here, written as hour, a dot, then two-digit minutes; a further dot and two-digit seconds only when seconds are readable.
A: 4.09
